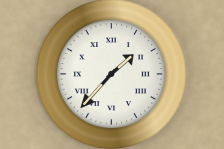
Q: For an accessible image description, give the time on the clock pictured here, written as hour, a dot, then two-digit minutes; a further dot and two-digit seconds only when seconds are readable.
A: 1.37
